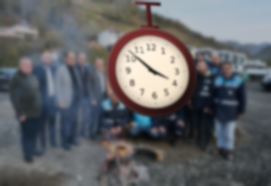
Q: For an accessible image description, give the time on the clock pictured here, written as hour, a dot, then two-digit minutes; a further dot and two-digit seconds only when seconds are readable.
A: 3.52
